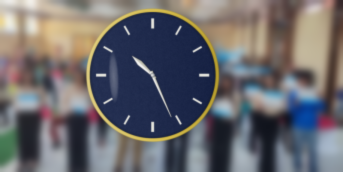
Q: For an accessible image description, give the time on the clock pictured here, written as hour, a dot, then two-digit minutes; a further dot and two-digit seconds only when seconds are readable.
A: 10.26
